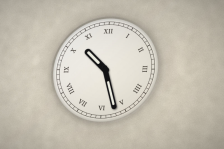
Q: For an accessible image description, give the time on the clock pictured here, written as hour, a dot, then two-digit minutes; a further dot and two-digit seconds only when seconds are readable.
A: 10.27
